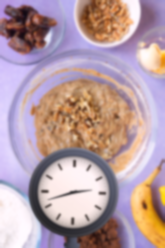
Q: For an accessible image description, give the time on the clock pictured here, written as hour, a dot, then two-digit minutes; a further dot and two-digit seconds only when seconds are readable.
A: 2.42
